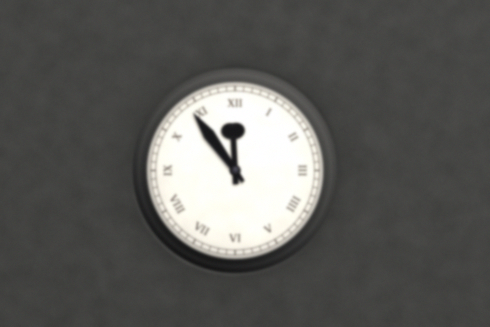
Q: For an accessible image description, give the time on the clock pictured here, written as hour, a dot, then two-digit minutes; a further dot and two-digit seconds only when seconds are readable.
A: 11.54
